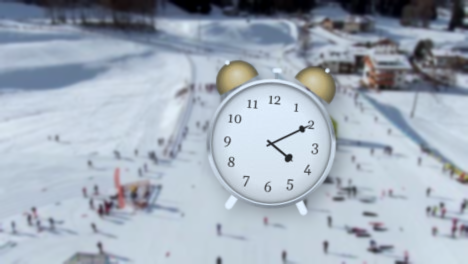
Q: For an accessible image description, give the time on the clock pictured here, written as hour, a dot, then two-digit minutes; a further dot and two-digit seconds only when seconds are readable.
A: 4.10
